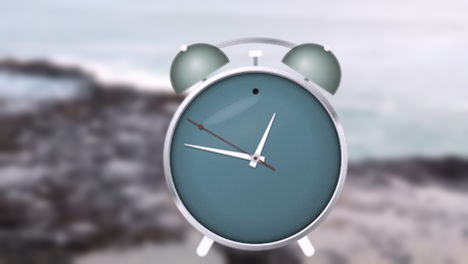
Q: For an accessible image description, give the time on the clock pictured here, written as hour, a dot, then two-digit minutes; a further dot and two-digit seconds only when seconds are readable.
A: 12.46.50
